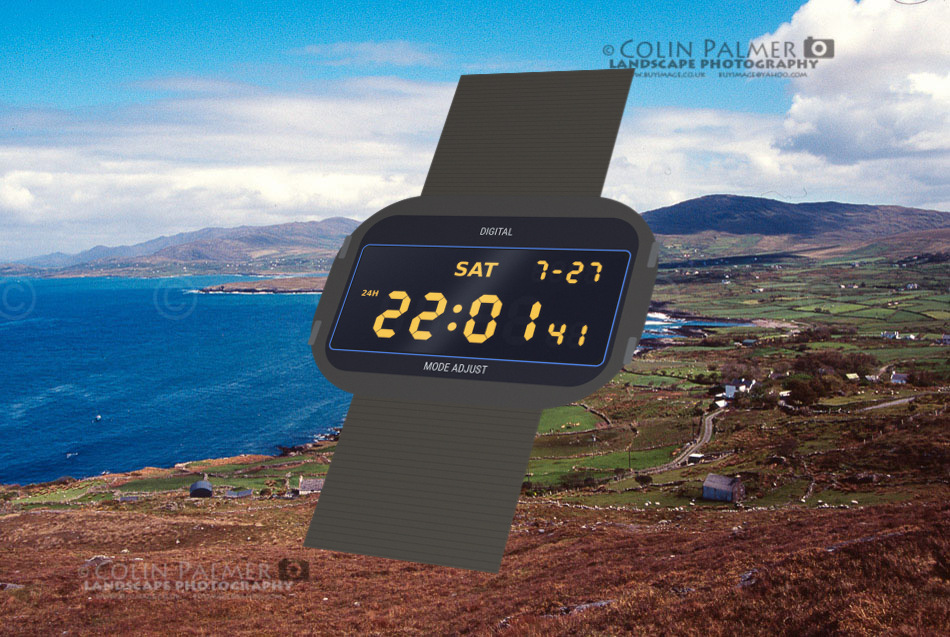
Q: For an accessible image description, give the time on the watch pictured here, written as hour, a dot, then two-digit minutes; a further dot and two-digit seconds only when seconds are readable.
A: 22.01.41
